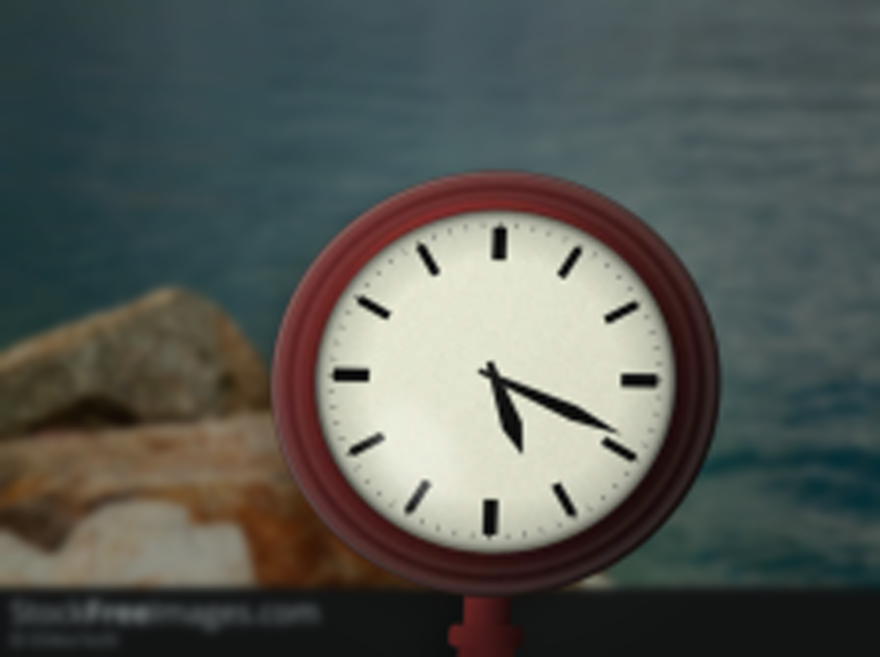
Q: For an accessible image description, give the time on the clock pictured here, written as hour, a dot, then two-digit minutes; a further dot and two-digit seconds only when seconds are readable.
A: 5.19
